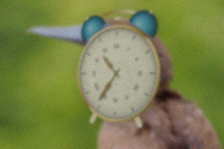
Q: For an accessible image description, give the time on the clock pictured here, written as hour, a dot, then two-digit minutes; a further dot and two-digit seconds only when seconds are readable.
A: 10.36
